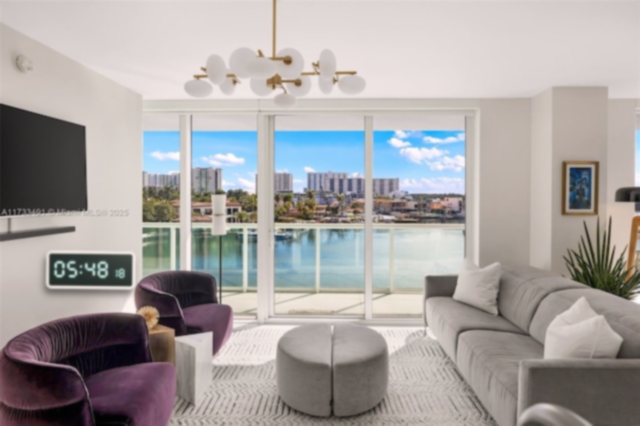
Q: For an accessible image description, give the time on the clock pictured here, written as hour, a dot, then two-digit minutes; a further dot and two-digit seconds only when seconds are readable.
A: 5.48
